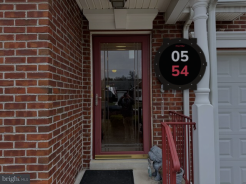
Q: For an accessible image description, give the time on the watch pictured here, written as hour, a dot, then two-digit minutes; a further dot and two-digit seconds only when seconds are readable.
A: 5.54
